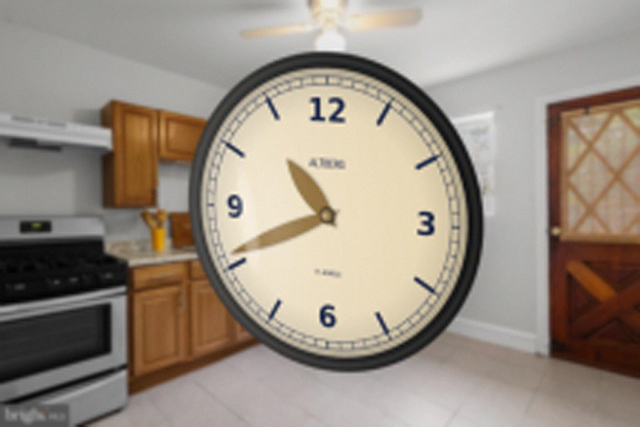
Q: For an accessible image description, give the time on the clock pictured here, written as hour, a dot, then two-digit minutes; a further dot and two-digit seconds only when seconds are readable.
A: 10.41
